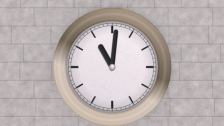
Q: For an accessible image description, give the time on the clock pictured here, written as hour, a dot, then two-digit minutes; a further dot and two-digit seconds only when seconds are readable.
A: 11.01
